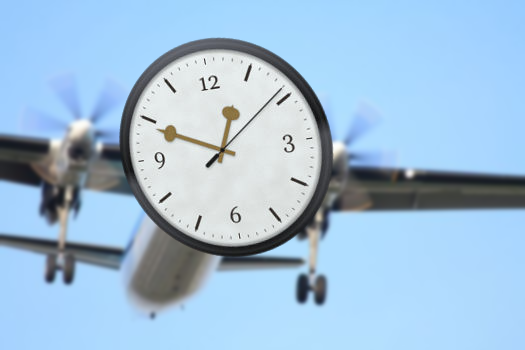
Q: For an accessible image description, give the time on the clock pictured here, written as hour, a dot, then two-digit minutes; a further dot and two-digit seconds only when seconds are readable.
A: 12.49.09
